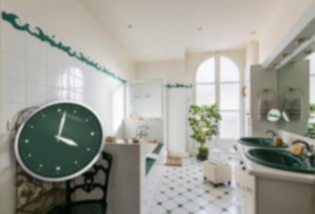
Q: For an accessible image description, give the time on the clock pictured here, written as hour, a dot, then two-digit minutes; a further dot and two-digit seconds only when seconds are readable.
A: 4.02
